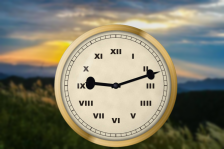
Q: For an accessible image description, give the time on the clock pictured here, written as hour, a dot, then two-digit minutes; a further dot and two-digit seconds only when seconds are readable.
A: 9.12
